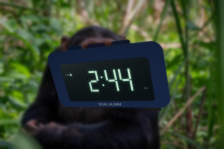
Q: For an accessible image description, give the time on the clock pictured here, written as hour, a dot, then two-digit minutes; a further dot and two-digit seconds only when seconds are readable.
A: 2.44
